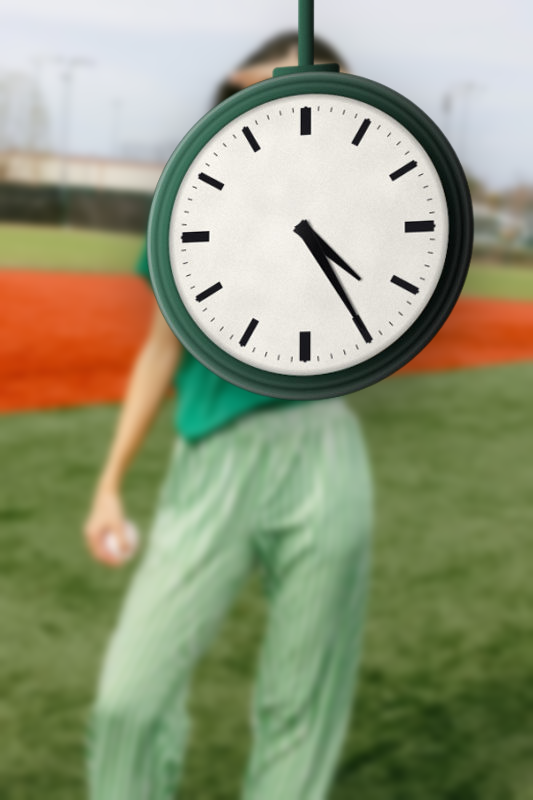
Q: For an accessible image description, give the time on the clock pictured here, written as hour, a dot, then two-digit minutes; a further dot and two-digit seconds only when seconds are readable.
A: 4.25
